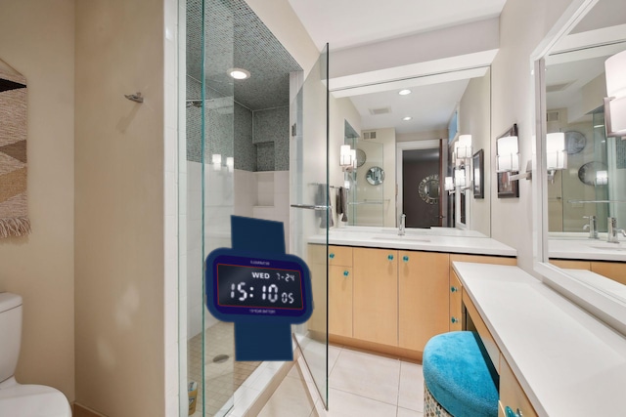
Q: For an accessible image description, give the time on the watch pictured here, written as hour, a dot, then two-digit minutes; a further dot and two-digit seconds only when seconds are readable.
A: 15.10.05
